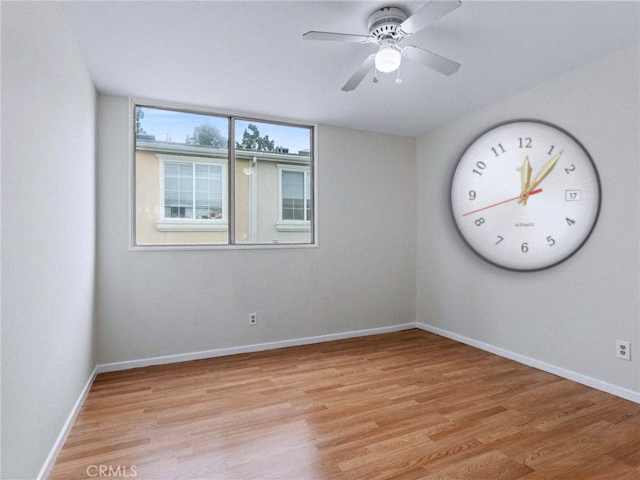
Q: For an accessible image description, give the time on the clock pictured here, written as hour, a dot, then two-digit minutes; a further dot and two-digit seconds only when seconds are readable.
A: 12.06.42
